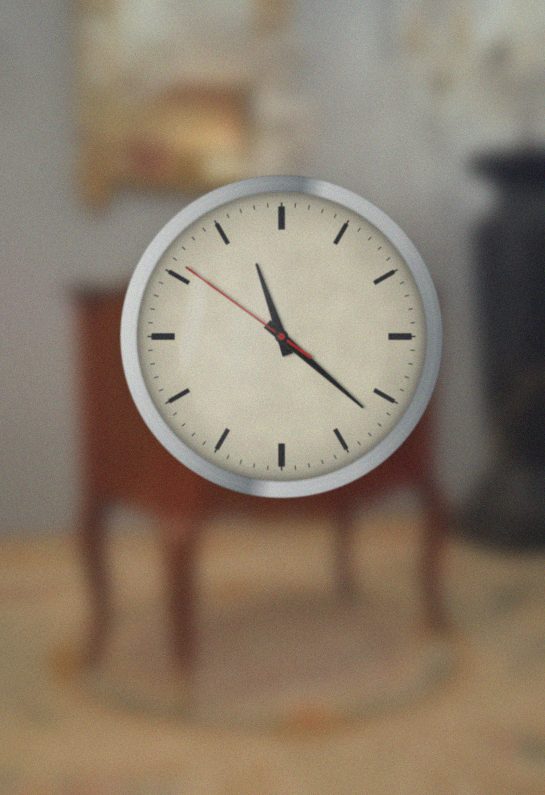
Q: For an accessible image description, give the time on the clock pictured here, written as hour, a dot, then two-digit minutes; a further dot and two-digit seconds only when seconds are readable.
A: 11.21.51
